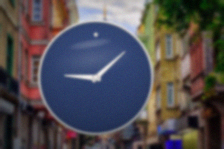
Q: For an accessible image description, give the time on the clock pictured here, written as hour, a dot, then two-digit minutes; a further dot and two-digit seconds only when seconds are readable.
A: 9.08
